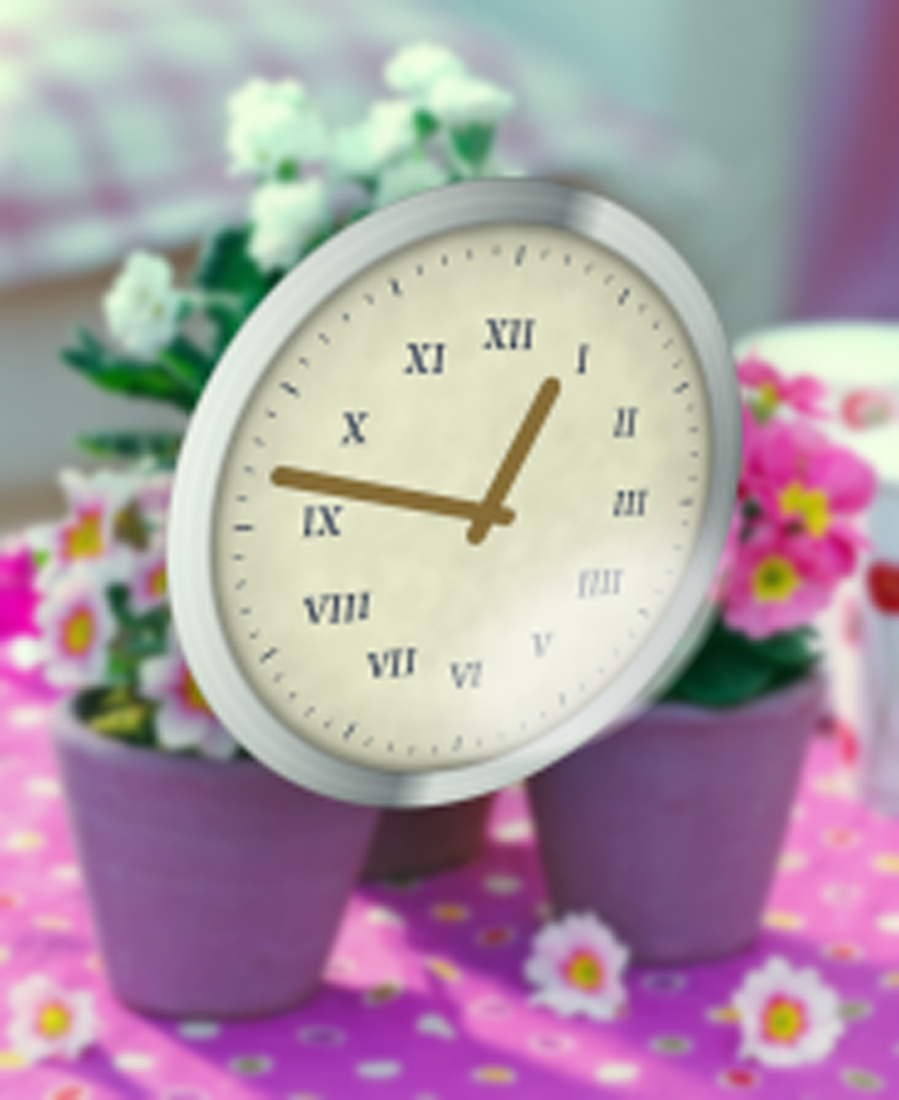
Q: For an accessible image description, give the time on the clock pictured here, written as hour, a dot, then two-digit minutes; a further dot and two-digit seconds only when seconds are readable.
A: 12.47
